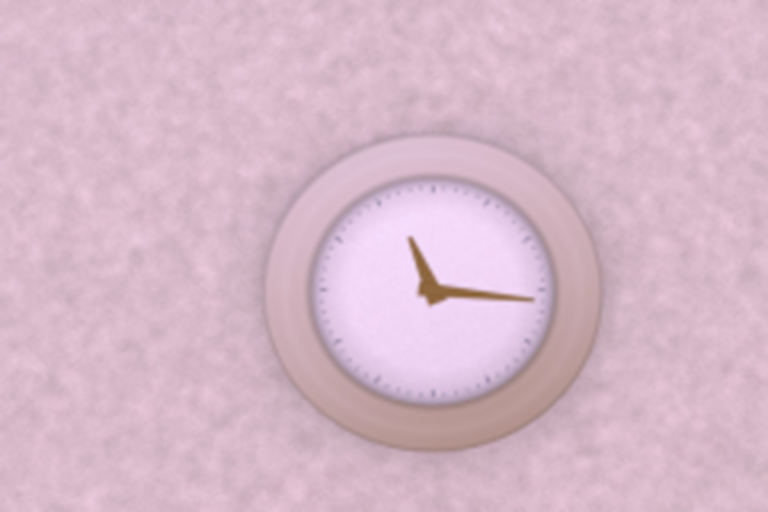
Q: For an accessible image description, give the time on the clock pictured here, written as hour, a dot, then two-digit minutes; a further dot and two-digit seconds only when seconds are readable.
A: 11.16
